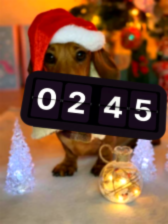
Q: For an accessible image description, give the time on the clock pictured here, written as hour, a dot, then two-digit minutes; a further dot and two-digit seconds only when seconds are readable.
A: 2.45
